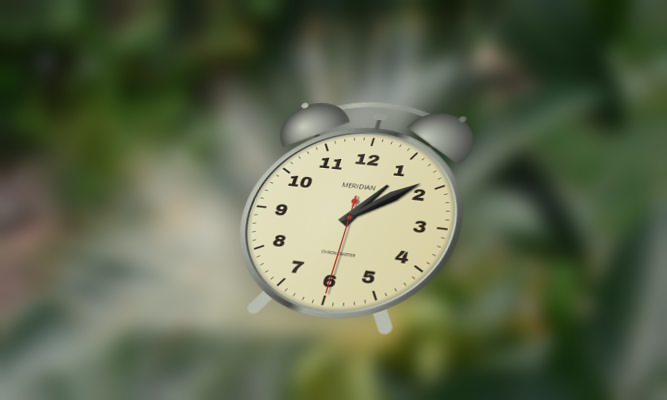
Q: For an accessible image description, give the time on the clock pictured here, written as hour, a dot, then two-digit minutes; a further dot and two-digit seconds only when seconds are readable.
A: 1.08.30
